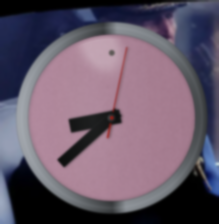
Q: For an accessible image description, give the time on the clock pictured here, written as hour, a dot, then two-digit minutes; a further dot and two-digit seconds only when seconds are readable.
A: 8.38.02
